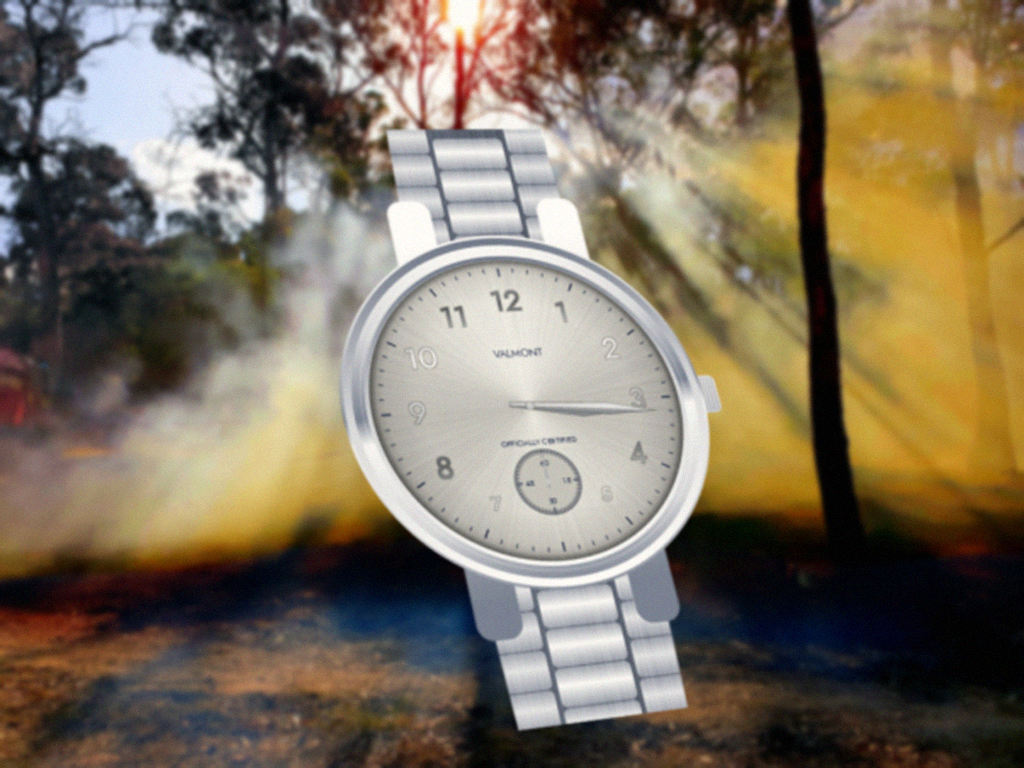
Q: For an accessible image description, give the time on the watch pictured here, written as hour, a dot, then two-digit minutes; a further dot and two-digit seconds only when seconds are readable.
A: 3.16
